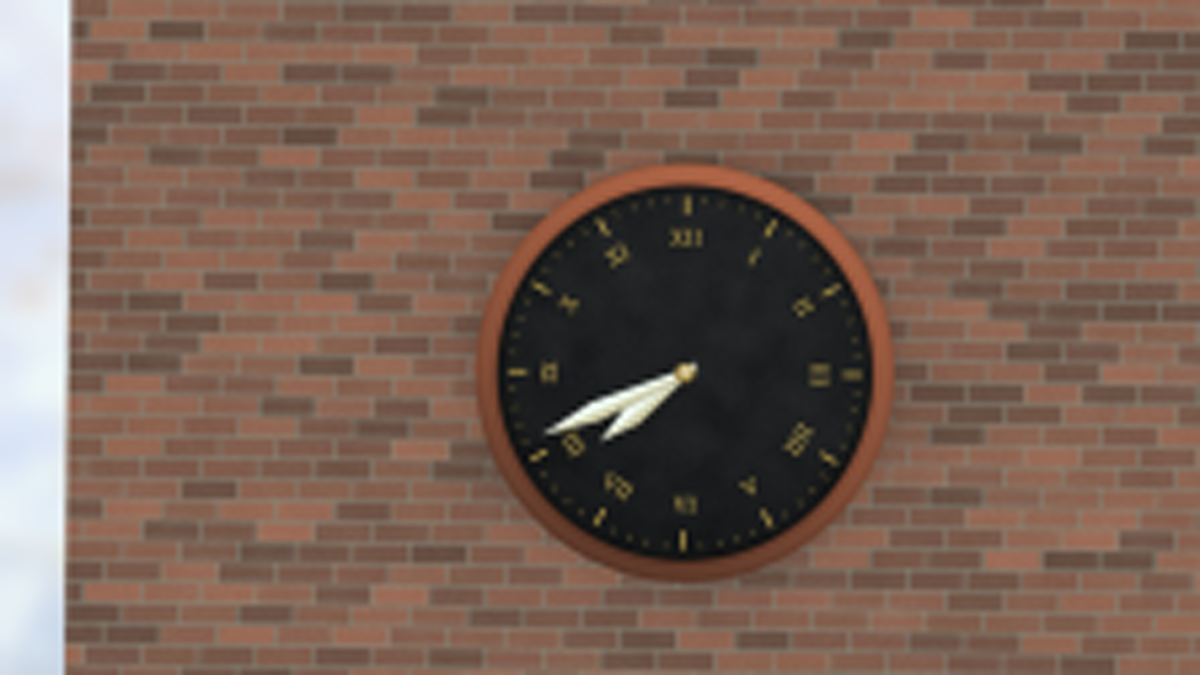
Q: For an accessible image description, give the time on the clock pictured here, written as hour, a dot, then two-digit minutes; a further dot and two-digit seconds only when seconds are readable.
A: 7.41
